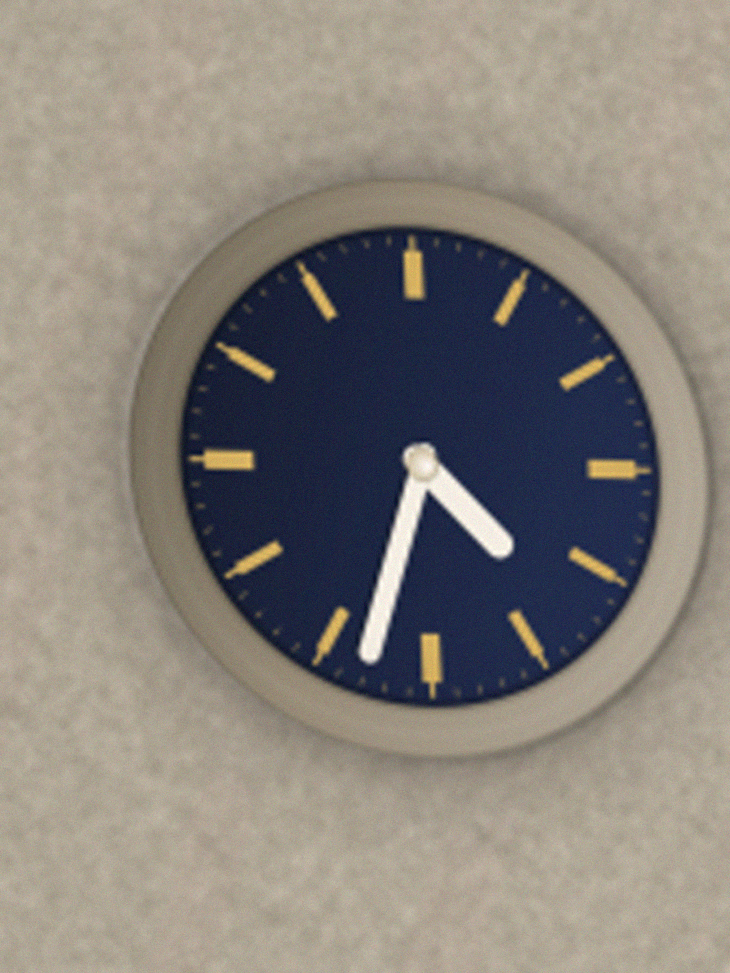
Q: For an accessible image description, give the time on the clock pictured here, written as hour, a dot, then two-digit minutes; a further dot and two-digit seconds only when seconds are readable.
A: 4.33
